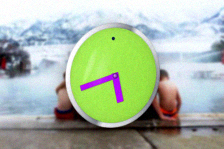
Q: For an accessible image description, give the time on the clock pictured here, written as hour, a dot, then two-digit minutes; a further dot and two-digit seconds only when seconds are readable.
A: 5.43
